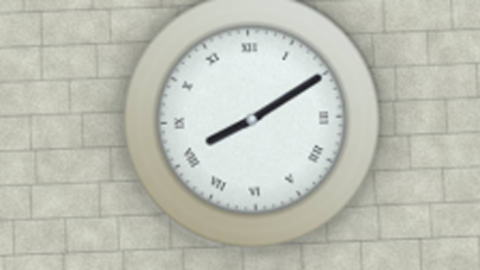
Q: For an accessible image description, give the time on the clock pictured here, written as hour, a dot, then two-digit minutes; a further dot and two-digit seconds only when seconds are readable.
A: 8.10
